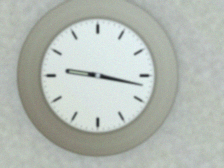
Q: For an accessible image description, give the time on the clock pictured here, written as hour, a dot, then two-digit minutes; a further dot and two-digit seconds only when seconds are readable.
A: 9.17
